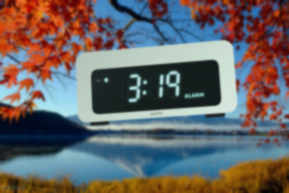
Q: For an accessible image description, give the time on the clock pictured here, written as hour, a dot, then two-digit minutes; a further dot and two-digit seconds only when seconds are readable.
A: 3.19
